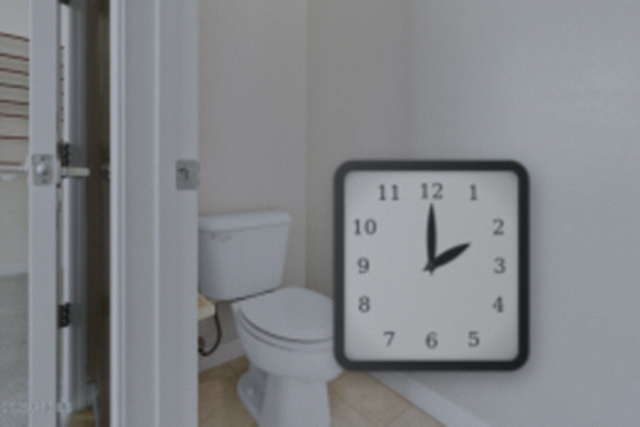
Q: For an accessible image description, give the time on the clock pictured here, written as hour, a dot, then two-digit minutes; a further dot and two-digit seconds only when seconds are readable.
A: 2.00
